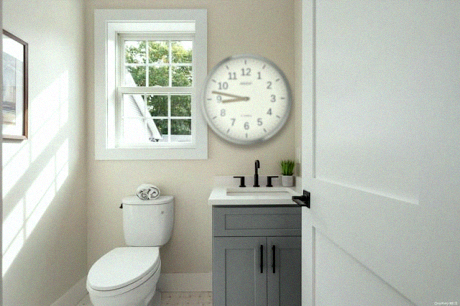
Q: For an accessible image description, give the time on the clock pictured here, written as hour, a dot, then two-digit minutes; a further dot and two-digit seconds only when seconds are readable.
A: 8.47
